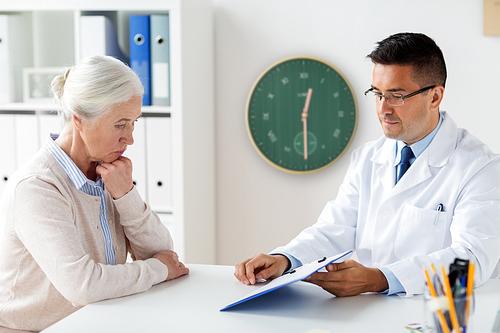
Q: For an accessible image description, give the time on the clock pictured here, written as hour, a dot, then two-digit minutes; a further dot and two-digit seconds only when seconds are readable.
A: 12.30
